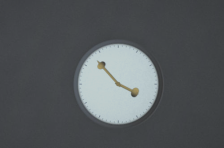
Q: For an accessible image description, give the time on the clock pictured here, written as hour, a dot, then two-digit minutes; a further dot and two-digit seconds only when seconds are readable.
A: 3.53
